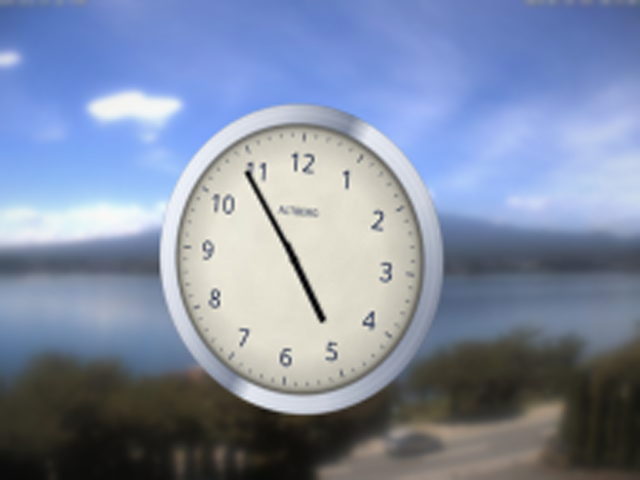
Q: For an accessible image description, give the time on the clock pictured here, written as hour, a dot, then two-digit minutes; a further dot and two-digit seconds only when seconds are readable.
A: 4.54
